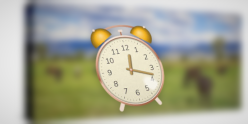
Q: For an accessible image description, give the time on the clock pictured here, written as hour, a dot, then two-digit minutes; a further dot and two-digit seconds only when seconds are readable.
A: 12.18
